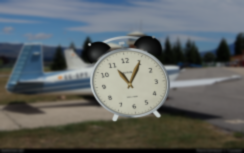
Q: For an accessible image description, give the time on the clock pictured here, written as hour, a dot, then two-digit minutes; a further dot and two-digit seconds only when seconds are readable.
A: 11.05
